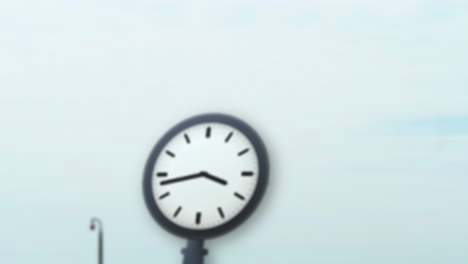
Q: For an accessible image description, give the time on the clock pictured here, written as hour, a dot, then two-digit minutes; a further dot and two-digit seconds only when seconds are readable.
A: 3.43
